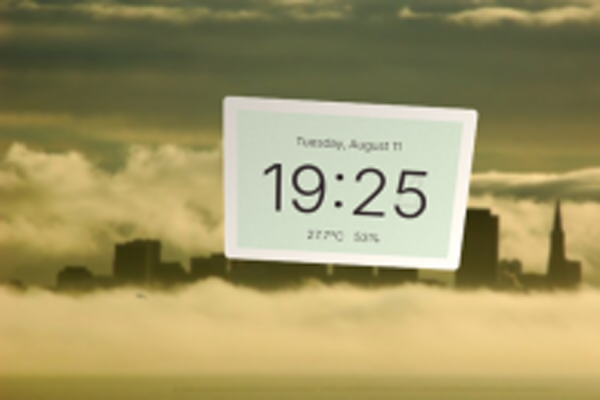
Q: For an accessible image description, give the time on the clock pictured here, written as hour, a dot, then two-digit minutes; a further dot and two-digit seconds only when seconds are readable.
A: 19.25
